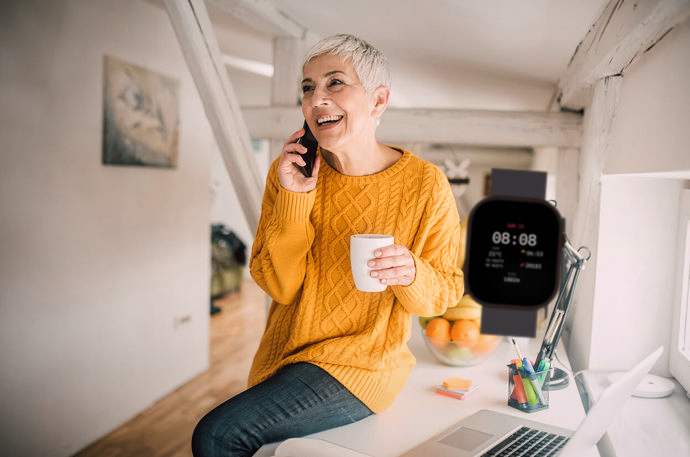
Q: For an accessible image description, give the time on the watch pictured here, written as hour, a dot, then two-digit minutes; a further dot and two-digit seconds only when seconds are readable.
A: 8.08
